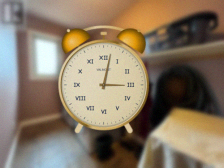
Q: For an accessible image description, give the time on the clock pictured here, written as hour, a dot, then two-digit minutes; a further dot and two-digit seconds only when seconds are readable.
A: 3.02
